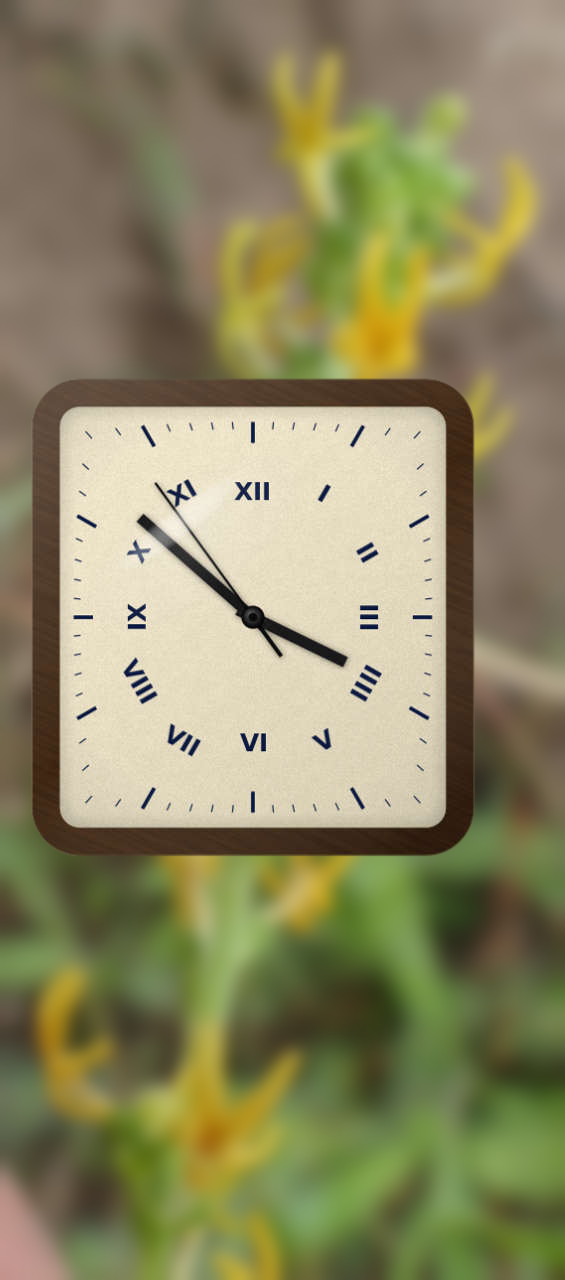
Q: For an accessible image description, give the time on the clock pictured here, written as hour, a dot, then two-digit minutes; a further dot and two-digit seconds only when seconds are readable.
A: 3.51.54
